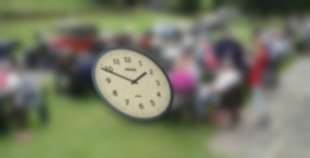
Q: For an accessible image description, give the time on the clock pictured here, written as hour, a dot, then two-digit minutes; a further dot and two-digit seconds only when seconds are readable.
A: 1.49
